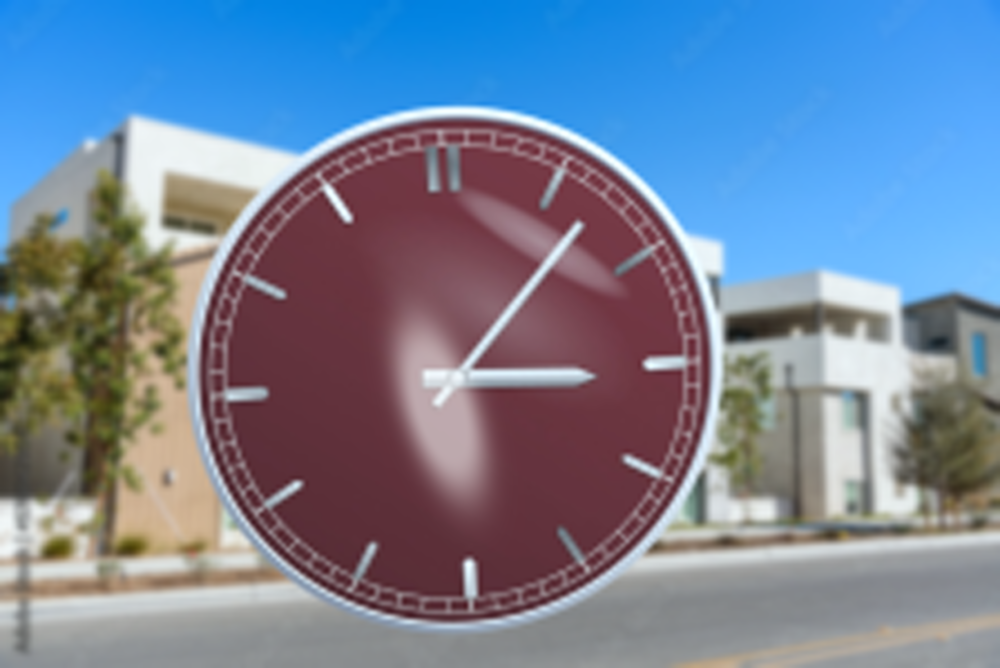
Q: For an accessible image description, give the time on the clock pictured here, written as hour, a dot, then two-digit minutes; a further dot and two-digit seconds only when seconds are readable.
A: 3.07
